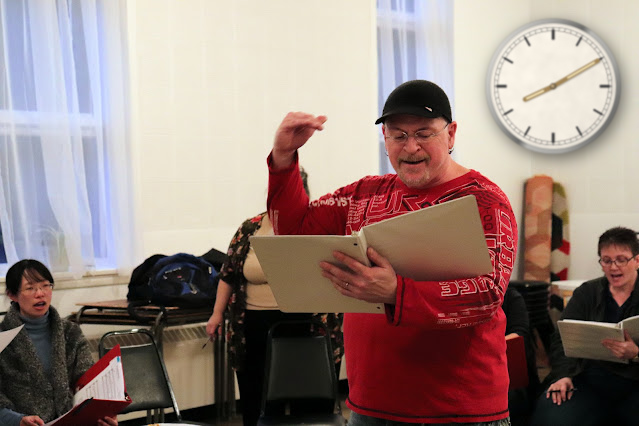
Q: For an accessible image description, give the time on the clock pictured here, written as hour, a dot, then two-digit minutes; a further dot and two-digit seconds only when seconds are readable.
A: 8.10
